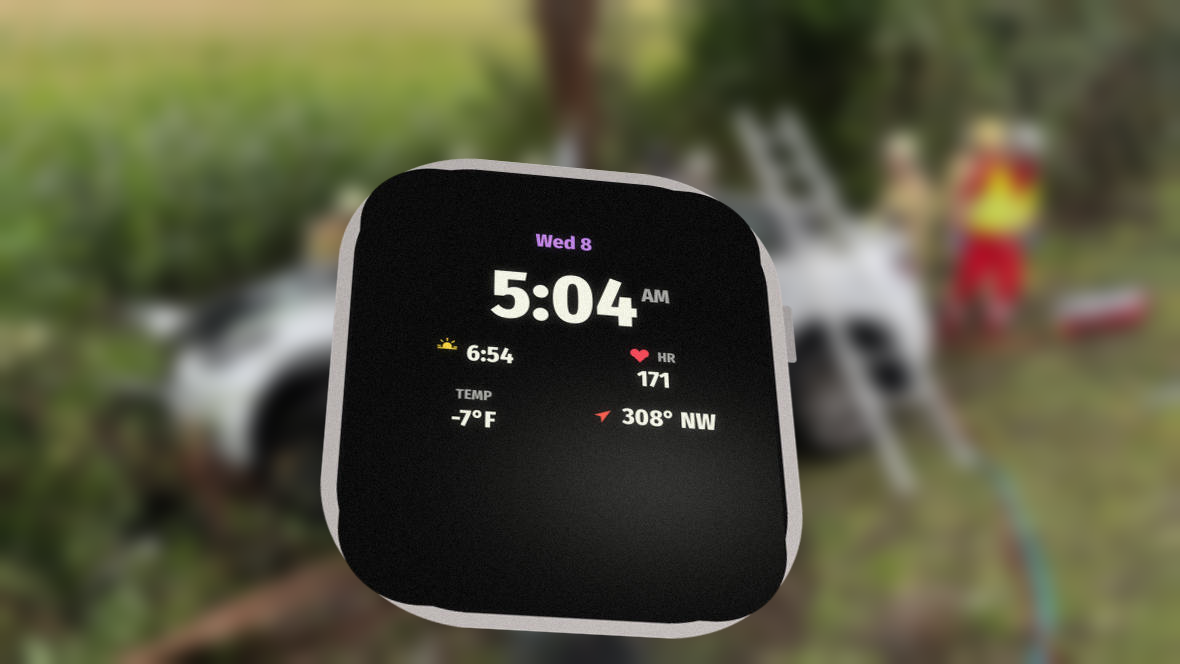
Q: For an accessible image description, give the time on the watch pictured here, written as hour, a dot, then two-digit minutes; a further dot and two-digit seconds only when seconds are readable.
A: 5.04
